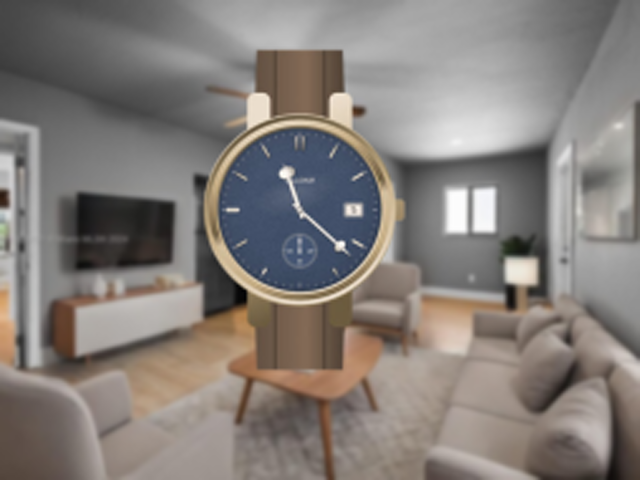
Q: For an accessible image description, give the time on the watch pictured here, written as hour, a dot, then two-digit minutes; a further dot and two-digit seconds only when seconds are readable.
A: 11.22
